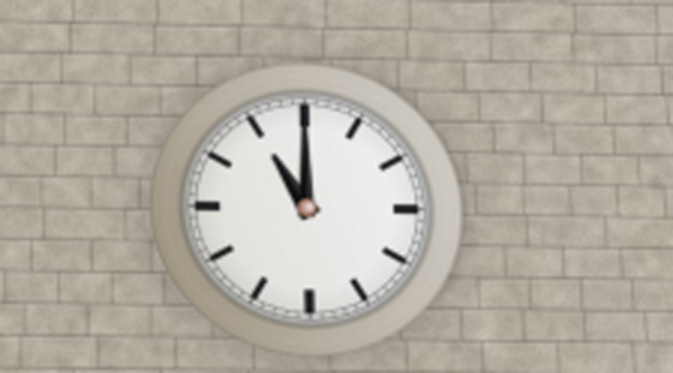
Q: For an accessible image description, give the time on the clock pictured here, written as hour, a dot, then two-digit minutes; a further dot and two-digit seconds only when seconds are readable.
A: 11.00
